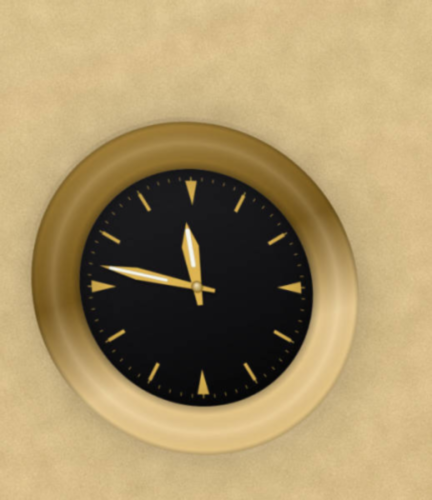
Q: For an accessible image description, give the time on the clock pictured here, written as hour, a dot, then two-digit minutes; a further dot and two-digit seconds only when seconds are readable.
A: 11.47
